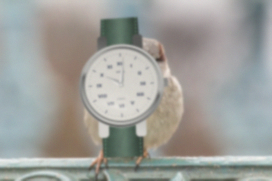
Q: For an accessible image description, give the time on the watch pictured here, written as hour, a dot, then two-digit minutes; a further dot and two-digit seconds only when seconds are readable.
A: 10.01
